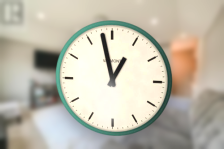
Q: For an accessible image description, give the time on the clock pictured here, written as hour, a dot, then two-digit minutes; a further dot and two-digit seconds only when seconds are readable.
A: 12.58
